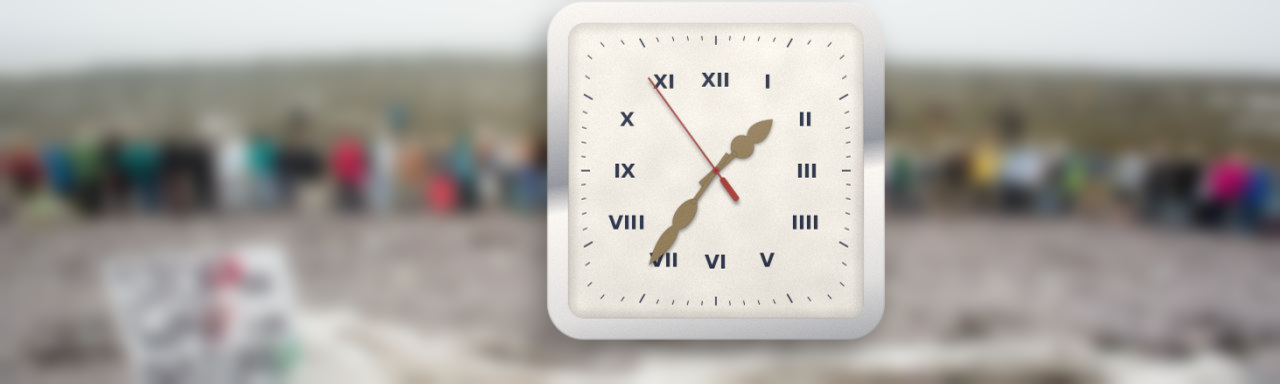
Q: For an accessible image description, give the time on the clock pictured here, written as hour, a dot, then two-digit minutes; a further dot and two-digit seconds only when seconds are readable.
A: 1.35.54
